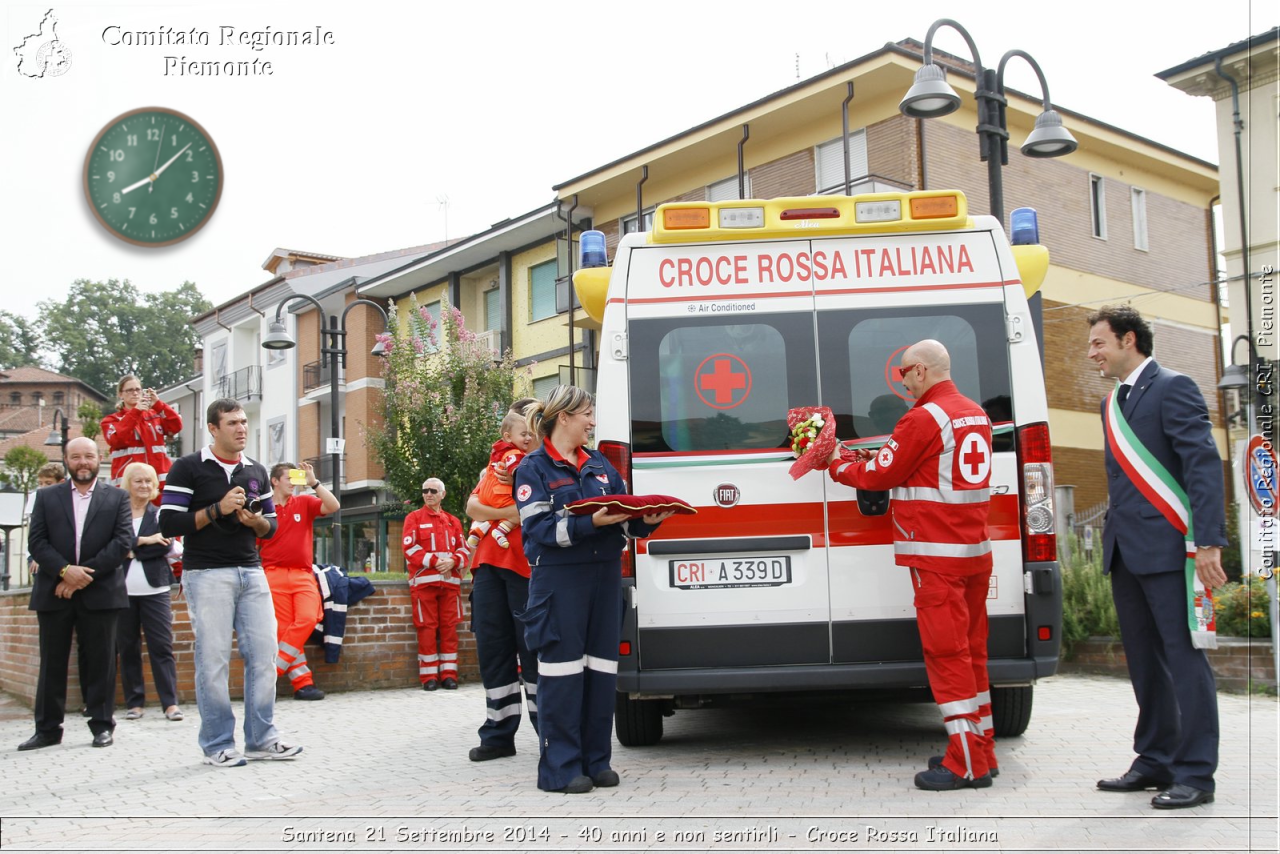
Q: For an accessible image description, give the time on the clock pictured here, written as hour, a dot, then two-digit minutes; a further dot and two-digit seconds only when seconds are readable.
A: 8.08.02
